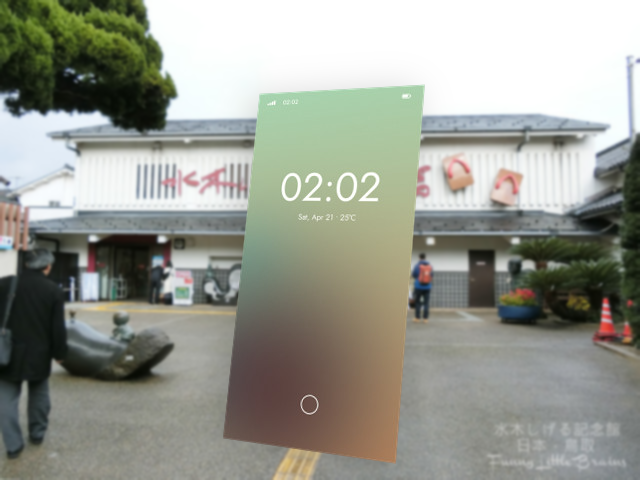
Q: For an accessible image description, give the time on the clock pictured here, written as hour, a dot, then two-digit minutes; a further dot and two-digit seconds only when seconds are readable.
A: 2.02
